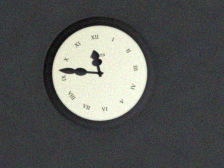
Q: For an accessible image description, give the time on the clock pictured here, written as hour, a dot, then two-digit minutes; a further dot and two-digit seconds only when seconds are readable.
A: 11.47
